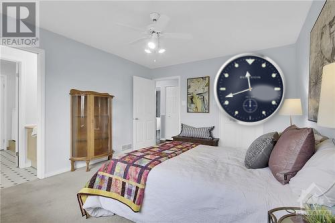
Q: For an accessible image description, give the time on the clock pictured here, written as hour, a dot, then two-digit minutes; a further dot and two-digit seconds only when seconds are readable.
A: 11.42
